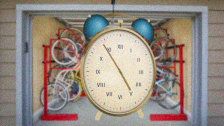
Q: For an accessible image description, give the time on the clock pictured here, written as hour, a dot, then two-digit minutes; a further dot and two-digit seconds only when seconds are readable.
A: 4.54
